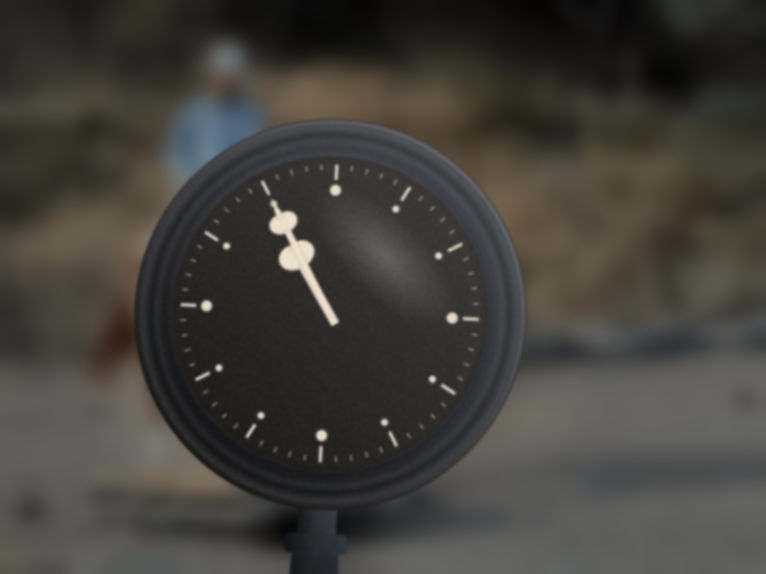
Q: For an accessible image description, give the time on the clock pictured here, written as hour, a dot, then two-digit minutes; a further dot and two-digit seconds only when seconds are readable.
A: 10.55
